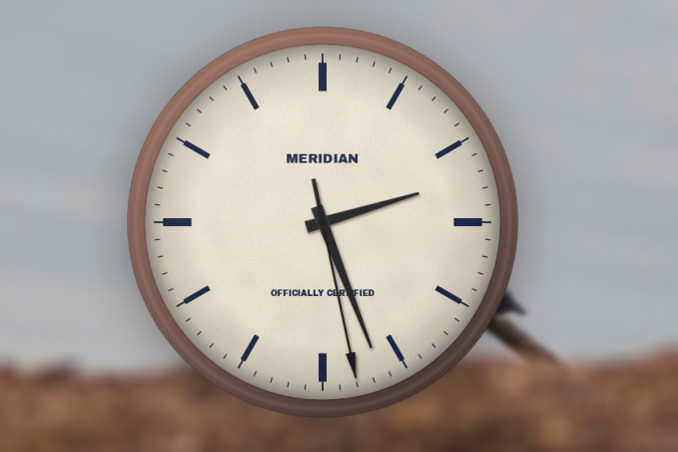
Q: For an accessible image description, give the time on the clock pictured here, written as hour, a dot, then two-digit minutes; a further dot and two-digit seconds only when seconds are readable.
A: 2.26.28
